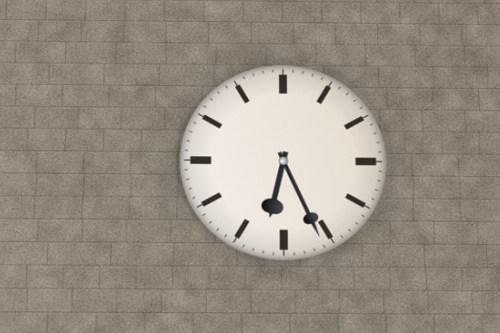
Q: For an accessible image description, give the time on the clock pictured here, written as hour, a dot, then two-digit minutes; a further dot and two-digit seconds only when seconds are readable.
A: 6.26
